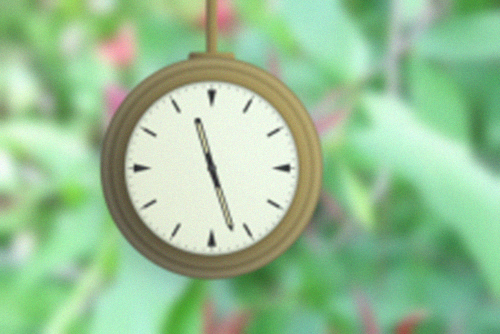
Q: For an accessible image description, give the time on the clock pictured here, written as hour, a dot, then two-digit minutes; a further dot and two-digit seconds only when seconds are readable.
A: 11.27
